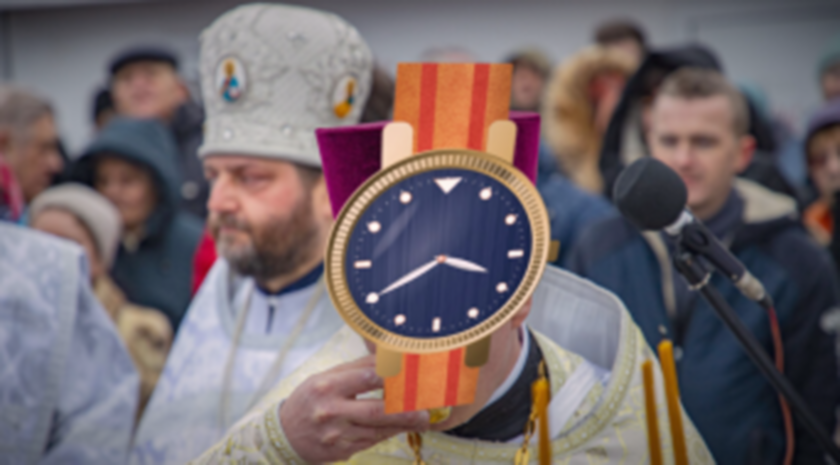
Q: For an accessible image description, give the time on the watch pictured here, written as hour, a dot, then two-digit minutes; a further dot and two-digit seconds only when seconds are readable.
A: 3.40
